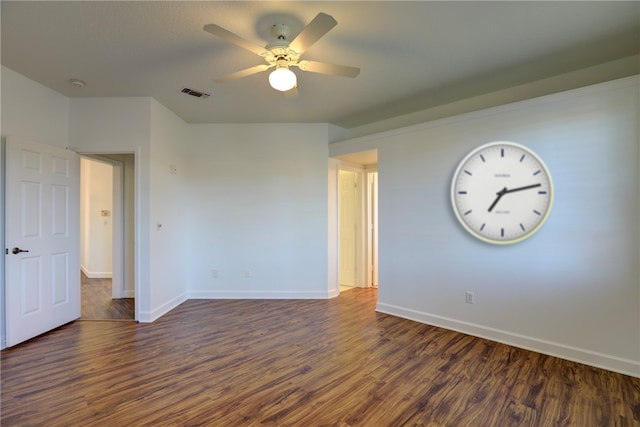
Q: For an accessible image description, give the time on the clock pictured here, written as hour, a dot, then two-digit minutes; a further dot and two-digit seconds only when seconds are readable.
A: 7.13
